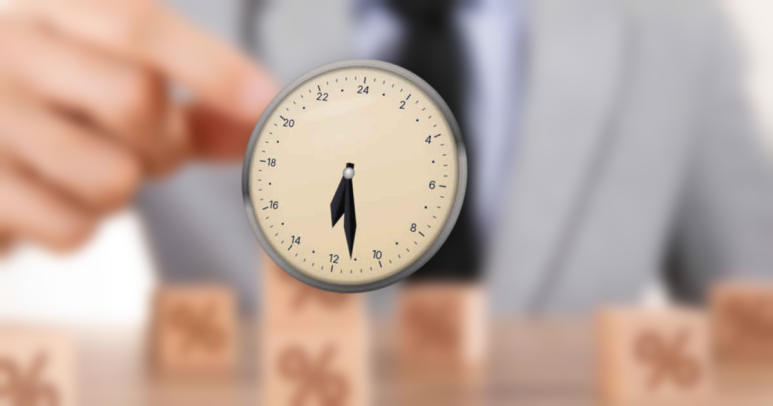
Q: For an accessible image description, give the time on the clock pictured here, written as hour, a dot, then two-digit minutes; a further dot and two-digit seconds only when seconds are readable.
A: 12.28
